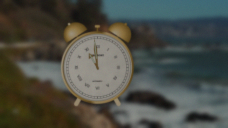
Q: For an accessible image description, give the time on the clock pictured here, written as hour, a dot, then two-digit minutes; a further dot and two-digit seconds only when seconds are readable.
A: 10.59
